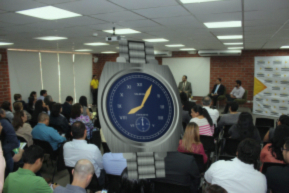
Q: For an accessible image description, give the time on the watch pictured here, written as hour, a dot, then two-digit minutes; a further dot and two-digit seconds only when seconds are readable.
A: 8.05
